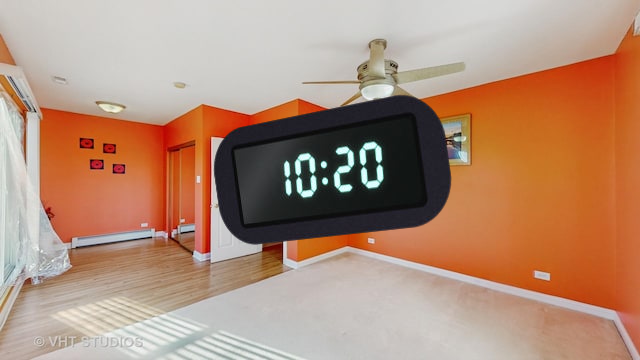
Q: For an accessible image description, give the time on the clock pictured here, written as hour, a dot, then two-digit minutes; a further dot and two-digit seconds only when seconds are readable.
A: 10.20
